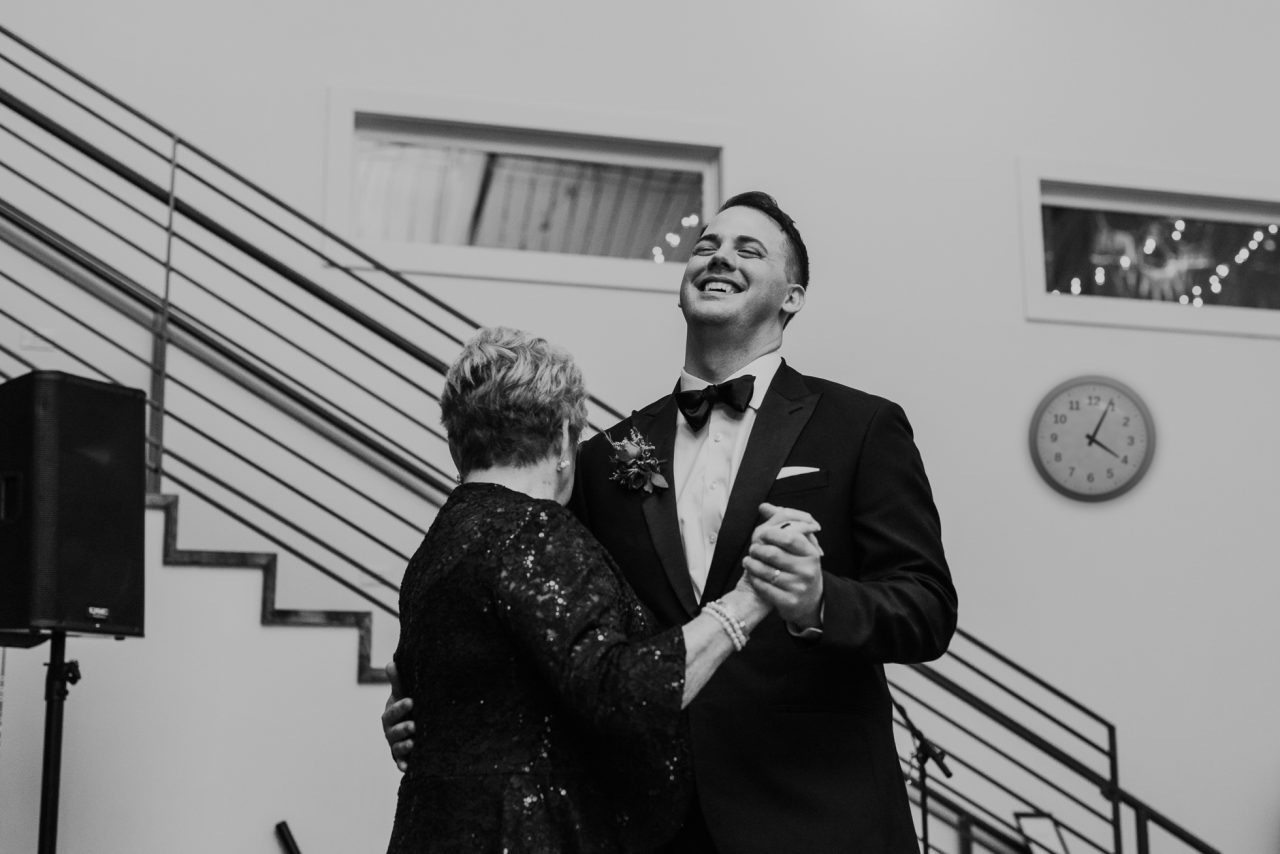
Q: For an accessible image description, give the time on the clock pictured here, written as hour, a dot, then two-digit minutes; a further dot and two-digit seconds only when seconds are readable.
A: 4.04
